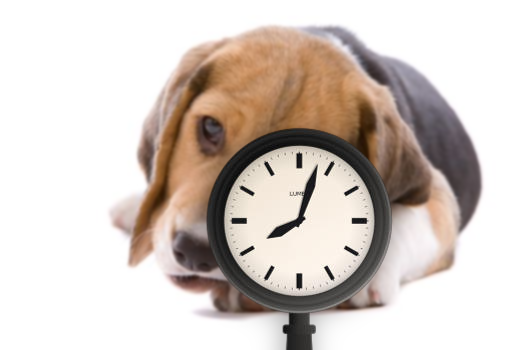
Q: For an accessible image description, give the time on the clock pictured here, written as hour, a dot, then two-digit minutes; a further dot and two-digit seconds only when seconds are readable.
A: 8.03
